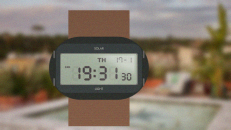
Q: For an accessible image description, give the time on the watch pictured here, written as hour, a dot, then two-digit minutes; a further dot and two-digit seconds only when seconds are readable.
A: 19.31.30
